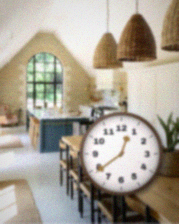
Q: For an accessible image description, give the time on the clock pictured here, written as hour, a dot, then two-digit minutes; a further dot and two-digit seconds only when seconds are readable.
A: 12.39
